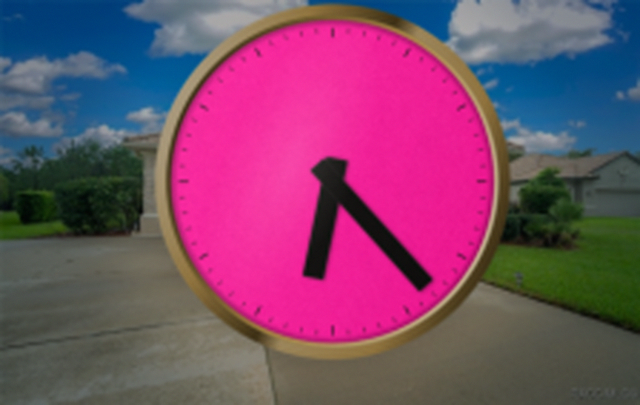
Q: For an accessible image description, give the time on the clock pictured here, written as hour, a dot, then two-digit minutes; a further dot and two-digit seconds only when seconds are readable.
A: 6.23
